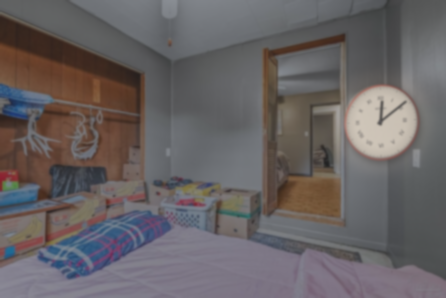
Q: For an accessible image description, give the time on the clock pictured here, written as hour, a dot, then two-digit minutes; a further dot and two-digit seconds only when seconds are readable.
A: 12.09
